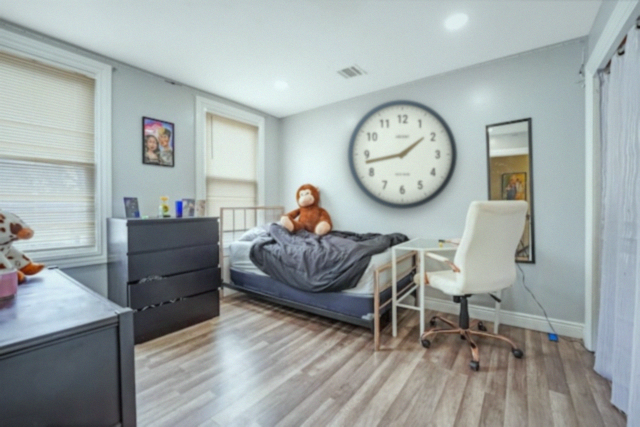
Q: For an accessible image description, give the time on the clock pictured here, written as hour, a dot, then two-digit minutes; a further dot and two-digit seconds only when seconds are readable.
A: 1.43
